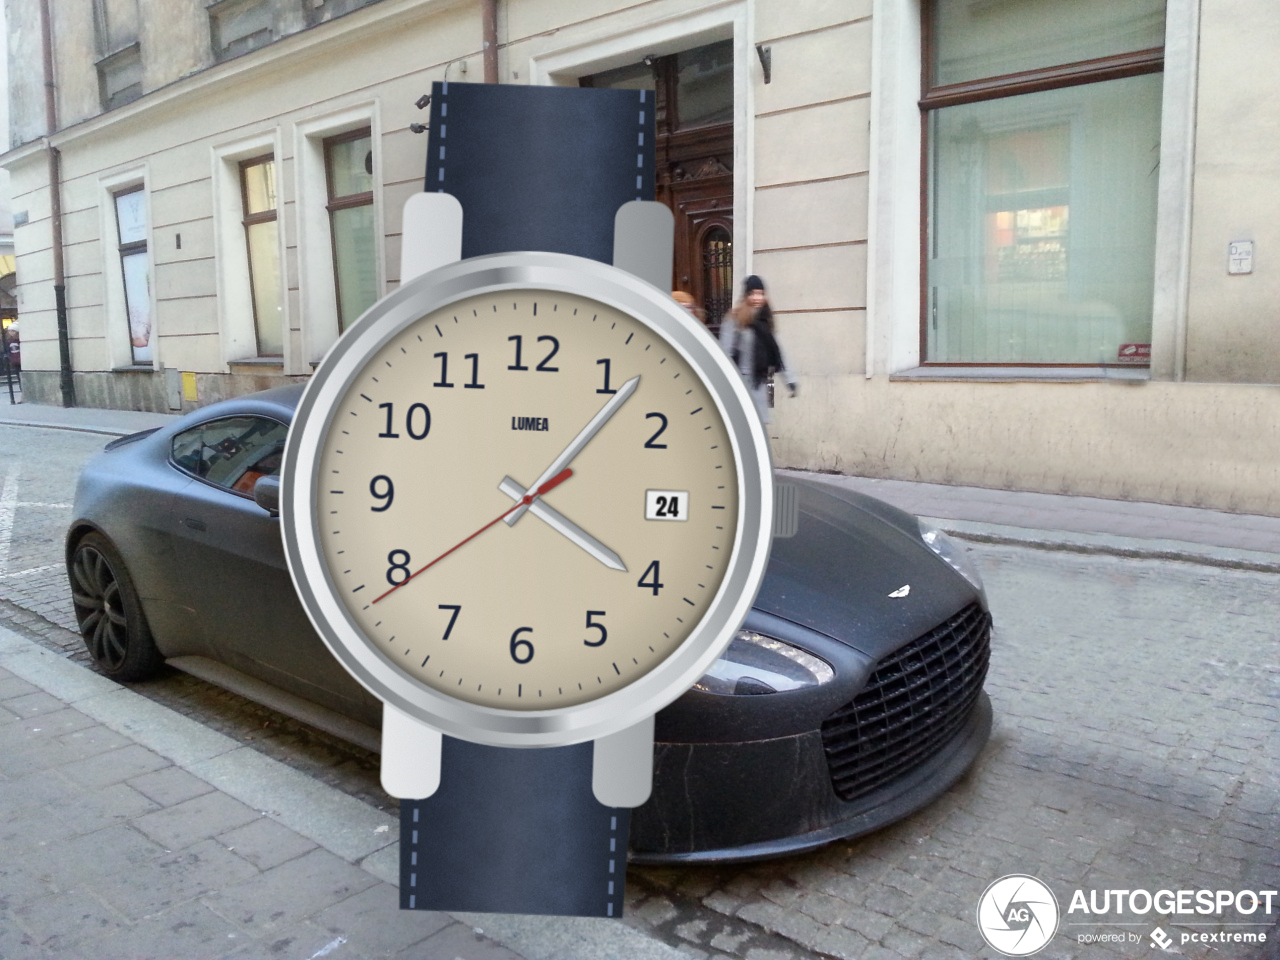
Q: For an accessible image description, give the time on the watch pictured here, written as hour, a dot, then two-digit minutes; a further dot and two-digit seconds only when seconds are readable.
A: 4.06.39
